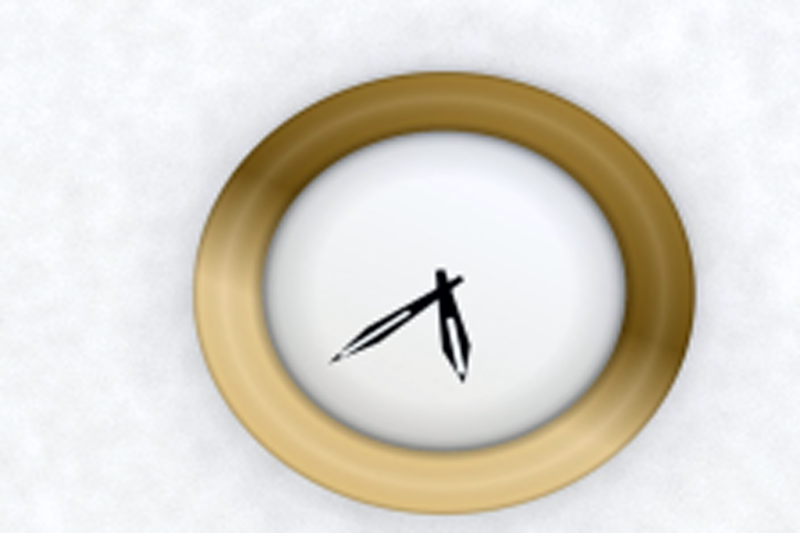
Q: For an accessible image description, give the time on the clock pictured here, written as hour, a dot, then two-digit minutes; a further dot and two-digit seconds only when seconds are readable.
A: 5.39
